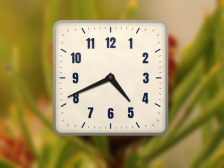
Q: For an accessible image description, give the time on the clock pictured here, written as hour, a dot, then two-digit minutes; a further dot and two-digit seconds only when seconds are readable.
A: 4.41
